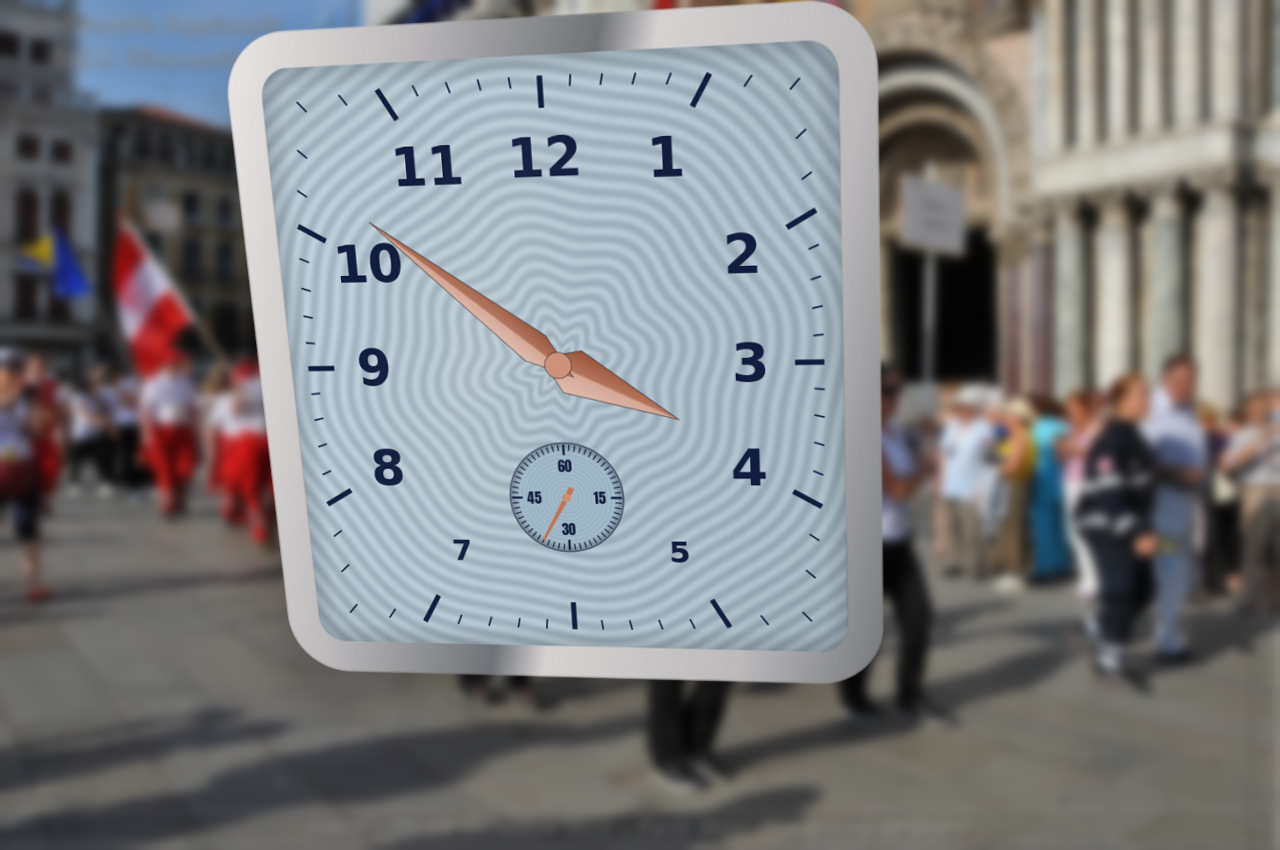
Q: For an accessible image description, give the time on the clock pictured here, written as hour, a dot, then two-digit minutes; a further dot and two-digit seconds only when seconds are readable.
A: 3.51.35
